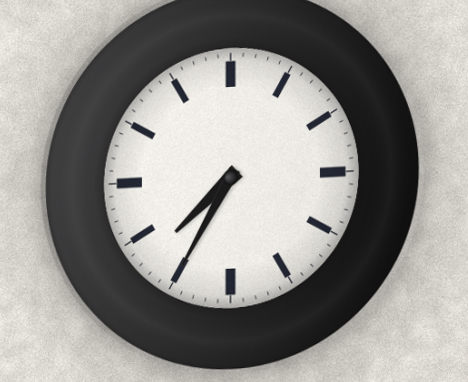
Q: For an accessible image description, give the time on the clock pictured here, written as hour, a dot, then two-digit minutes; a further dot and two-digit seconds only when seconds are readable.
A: 7.35
